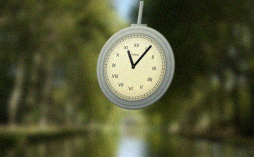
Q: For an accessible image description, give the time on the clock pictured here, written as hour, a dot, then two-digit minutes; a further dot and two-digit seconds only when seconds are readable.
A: 11.06
